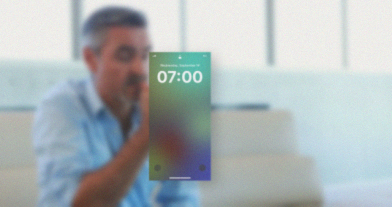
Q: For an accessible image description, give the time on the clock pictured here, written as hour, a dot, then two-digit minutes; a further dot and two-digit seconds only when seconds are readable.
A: 7.00
